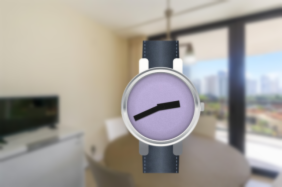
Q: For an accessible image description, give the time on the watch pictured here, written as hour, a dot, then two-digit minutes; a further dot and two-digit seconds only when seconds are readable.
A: 2.41
